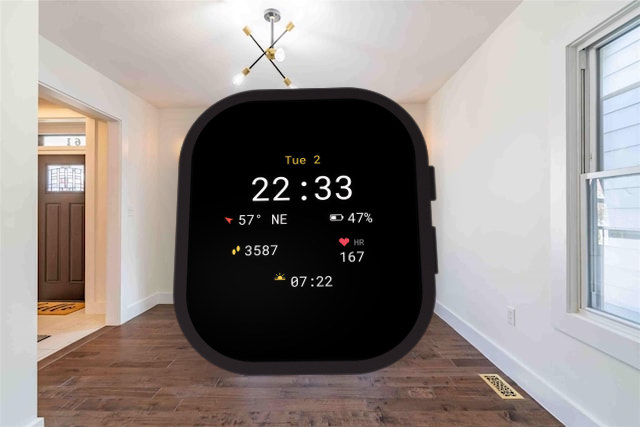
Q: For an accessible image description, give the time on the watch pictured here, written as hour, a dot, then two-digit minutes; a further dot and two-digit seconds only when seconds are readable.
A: 22.33
